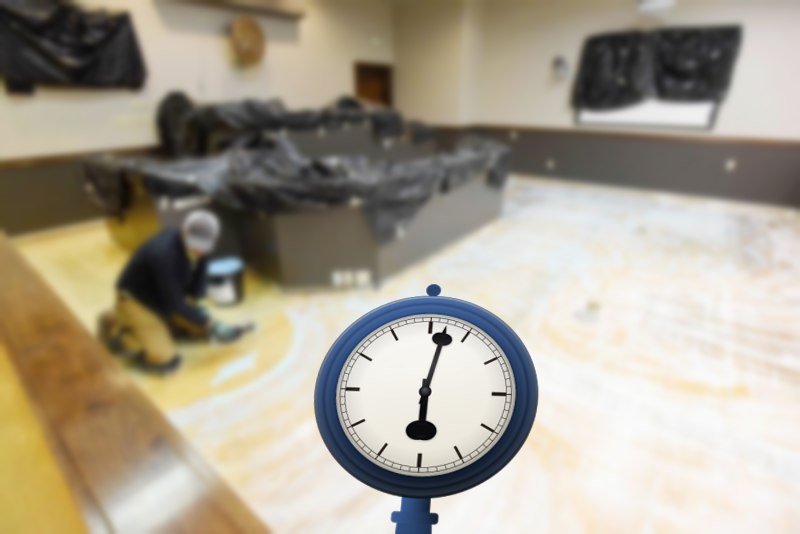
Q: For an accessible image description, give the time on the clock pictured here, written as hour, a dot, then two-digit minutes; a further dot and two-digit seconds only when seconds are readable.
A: 6.02
